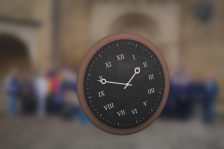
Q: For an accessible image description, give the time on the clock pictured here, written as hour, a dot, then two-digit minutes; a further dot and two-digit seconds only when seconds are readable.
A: 1.49
